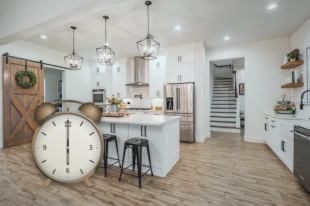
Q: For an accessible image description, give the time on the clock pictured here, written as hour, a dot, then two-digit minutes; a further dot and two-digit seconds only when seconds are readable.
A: 6.00
